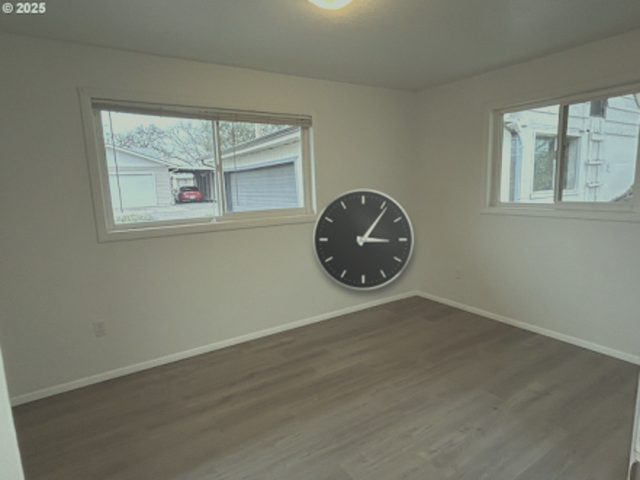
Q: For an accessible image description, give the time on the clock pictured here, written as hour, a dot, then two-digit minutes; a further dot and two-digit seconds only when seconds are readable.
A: 3.06
